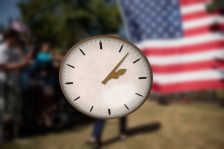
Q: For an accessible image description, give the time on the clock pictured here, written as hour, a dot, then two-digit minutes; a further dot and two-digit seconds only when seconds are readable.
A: 2.07
